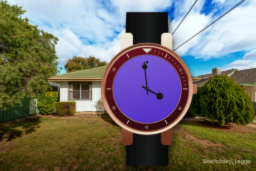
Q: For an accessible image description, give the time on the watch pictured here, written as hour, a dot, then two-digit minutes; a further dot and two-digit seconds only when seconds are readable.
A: 3.59
